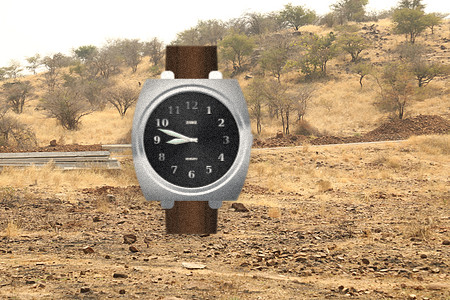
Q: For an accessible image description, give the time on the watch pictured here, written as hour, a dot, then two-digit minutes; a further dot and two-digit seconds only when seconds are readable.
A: 8.48
